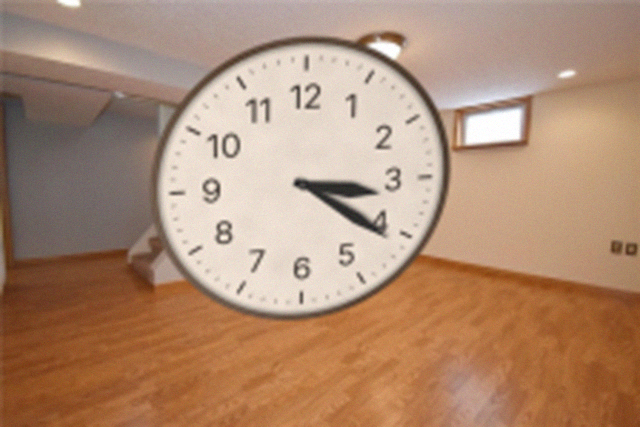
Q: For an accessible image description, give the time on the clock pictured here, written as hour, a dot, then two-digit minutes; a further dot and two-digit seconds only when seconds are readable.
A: 3.21
